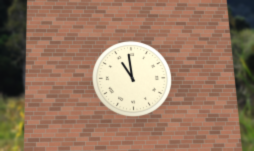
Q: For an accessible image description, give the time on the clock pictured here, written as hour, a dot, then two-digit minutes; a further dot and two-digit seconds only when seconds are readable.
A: 10.59
